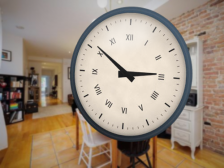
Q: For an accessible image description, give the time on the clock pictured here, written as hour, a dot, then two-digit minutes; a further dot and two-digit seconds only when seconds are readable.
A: 2.51
